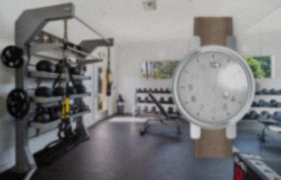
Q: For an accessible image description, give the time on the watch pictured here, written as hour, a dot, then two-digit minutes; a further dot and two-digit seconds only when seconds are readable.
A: 4.02
